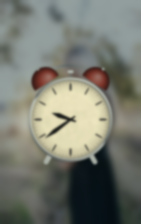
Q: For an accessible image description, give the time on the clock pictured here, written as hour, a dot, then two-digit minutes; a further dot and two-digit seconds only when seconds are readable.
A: 9.39
